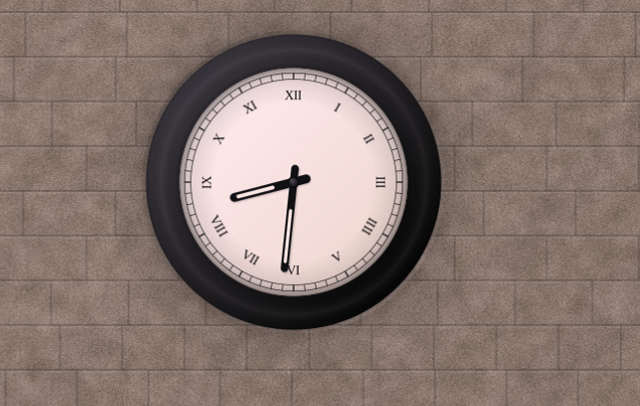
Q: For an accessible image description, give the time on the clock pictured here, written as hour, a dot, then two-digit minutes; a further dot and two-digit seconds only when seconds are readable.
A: 8.31
